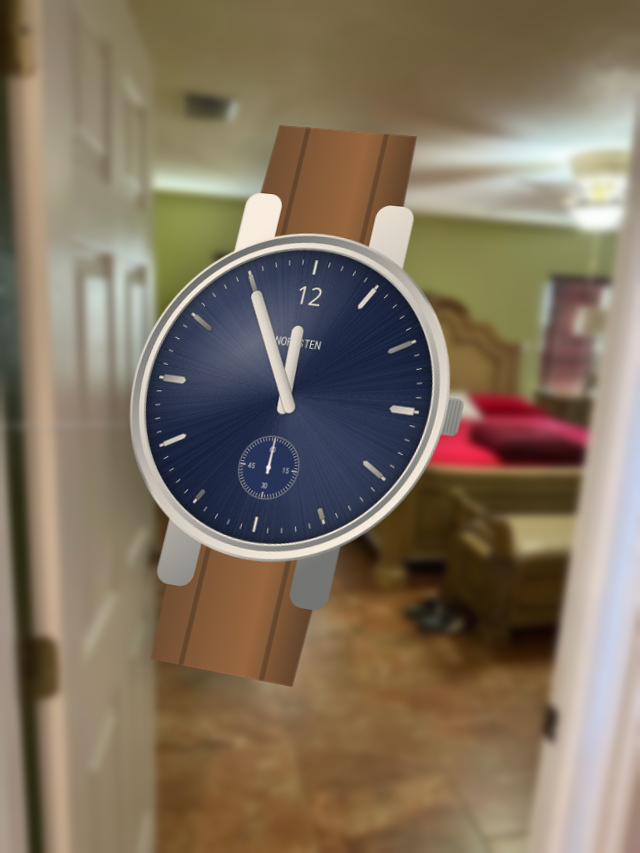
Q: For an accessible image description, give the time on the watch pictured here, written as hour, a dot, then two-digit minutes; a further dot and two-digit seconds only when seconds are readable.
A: 11.55
